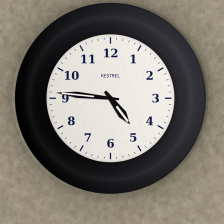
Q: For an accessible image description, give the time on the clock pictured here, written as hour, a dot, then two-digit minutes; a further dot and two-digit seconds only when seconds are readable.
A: 4.46
